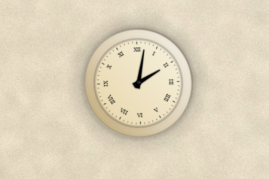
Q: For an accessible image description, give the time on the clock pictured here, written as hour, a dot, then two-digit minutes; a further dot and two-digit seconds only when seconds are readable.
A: 2.02
